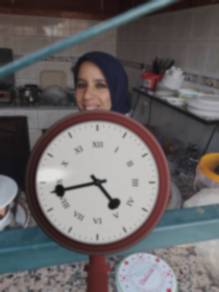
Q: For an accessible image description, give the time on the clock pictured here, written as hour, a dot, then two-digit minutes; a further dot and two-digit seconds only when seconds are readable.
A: 4.43
